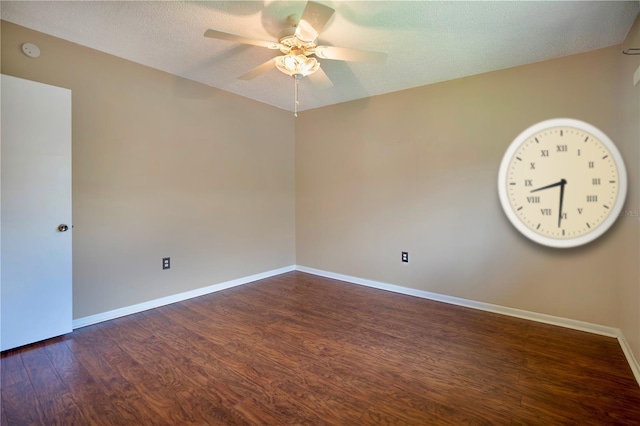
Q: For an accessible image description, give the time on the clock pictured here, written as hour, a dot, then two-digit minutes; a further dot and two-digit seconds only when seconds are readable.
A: 8.31
